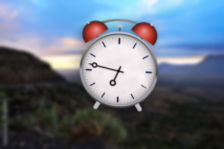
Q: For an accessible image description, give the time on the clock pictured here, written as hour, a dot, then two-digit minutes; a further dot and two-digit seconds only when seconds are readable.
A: 6.47
